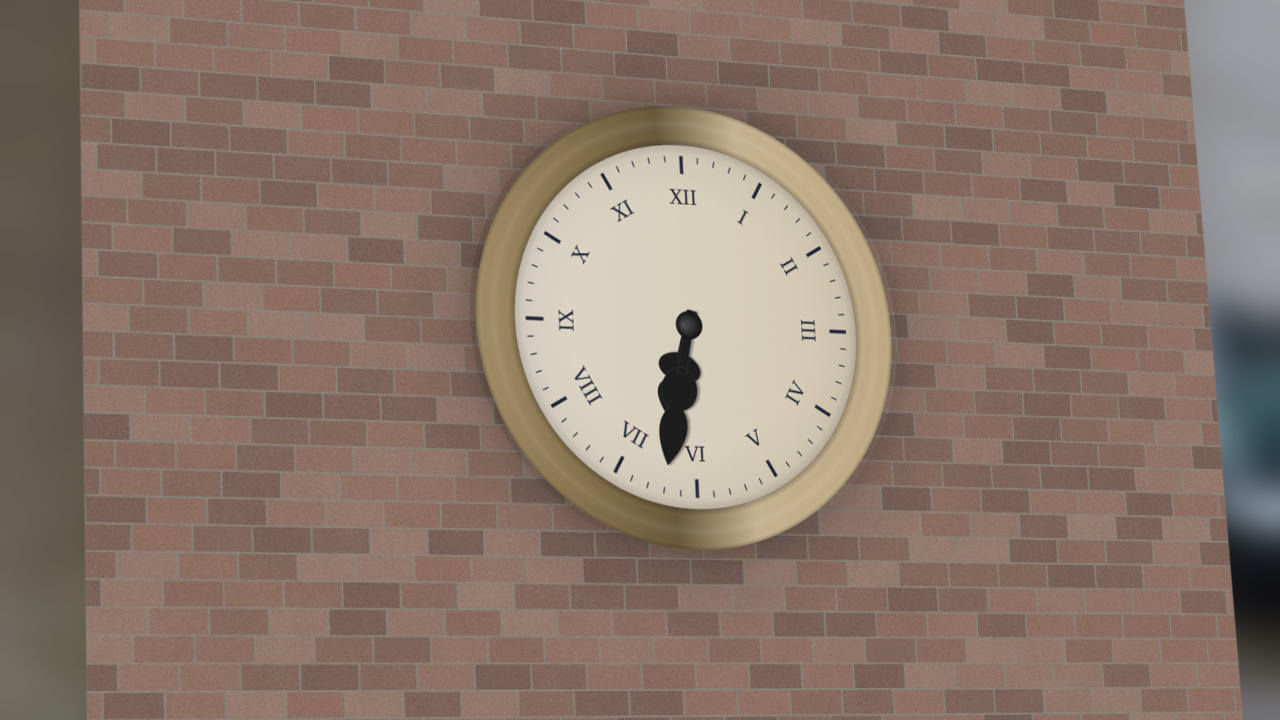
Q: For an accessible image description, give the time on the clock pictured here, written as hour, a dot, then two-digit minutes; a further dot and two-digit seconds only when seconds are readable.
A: 6.32
